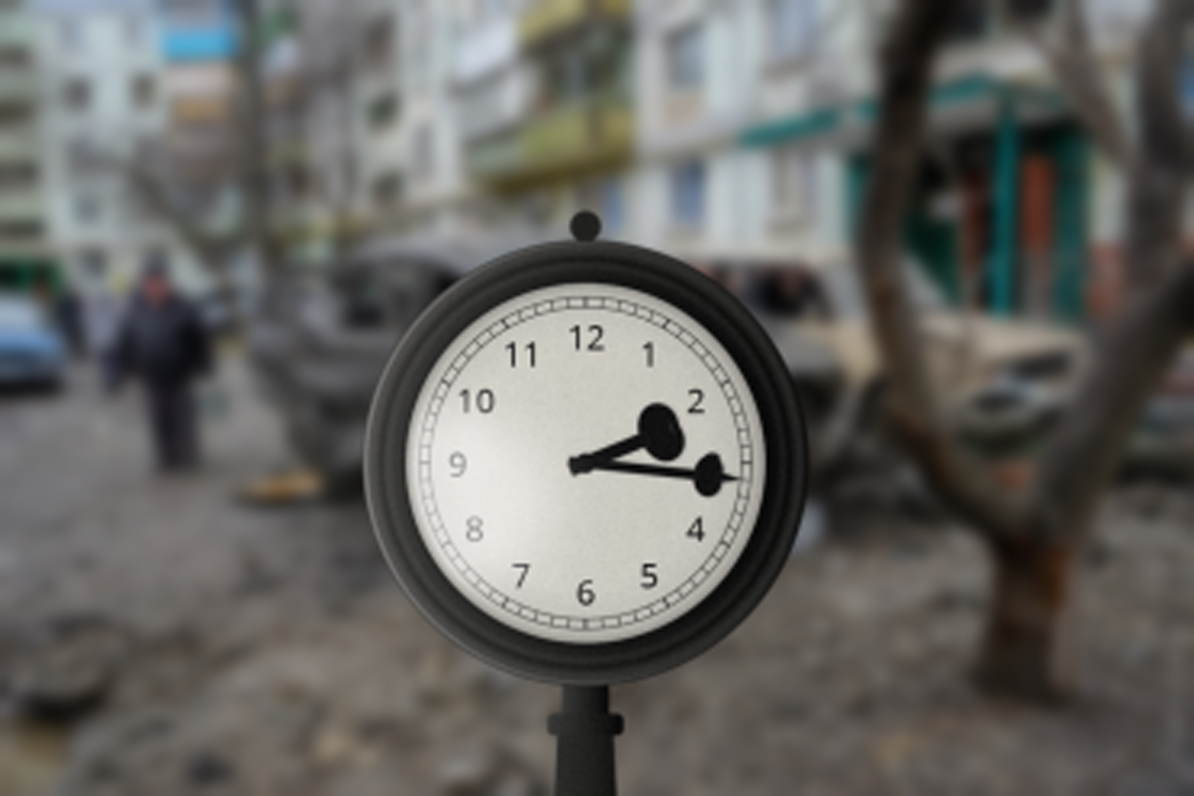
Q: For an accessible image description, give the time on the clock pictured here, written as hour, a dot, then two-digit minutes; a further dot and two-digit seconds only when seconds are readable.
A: 2.16
